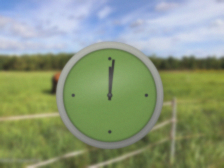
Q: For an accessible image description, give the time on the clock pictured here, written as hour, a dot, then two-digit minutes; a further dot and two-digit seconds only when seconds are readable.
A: 12.01
